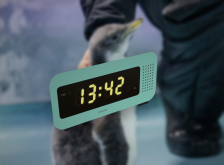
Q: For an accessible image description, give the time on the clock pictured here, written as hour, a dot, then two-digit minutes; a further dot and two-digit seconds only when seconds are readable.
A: 13.42
